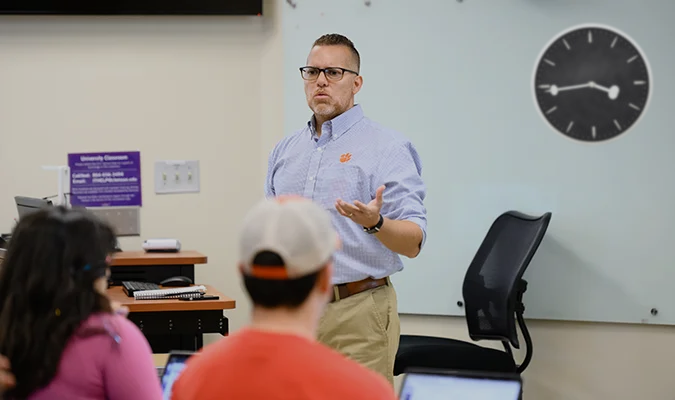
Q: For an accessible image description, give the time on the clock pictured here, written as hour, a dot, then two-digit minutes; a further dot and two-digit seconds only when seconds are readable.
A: 3.44
